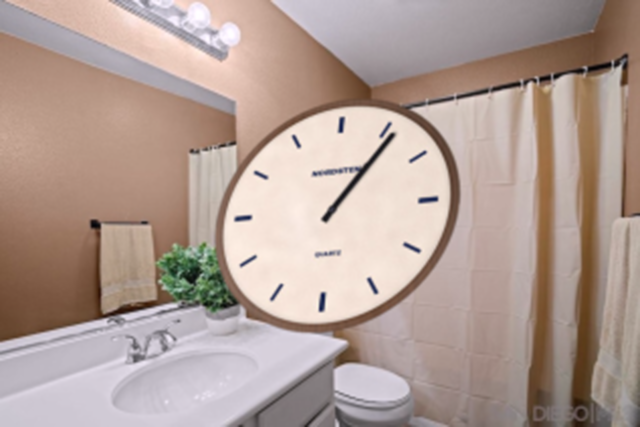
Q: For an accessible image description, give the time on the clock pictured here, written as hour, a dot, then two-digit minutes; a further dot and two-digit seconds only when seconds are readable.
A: 1.06
